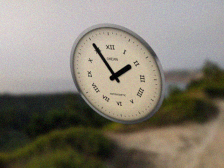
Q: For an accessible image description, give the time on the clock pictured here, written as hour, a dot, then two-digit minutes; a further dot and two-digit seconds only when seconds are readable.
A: 1.55
